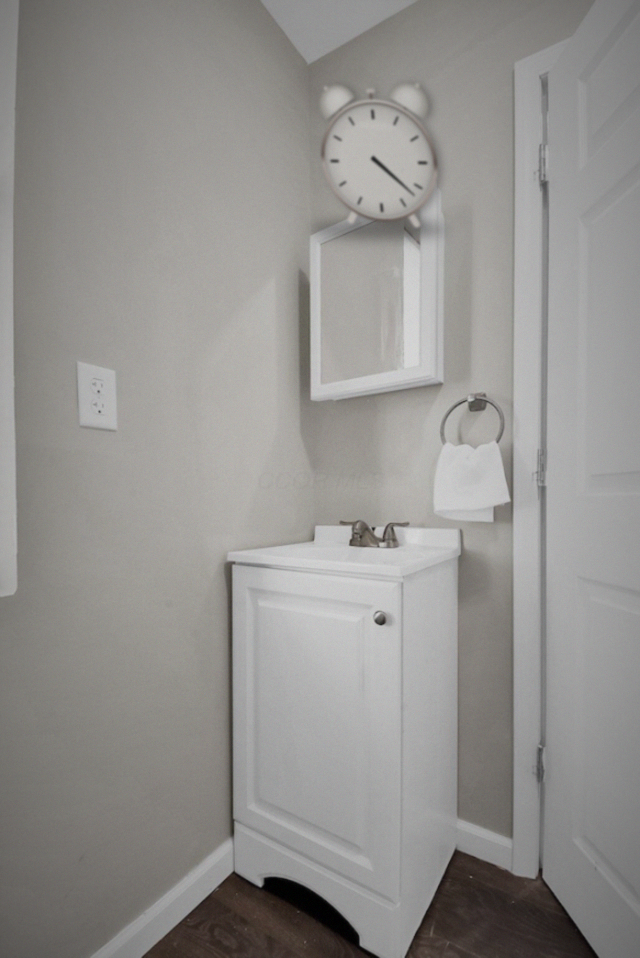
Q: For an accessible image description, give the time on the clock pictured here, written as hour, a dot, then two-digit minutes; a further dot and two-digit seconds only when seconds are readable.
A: 4.22
